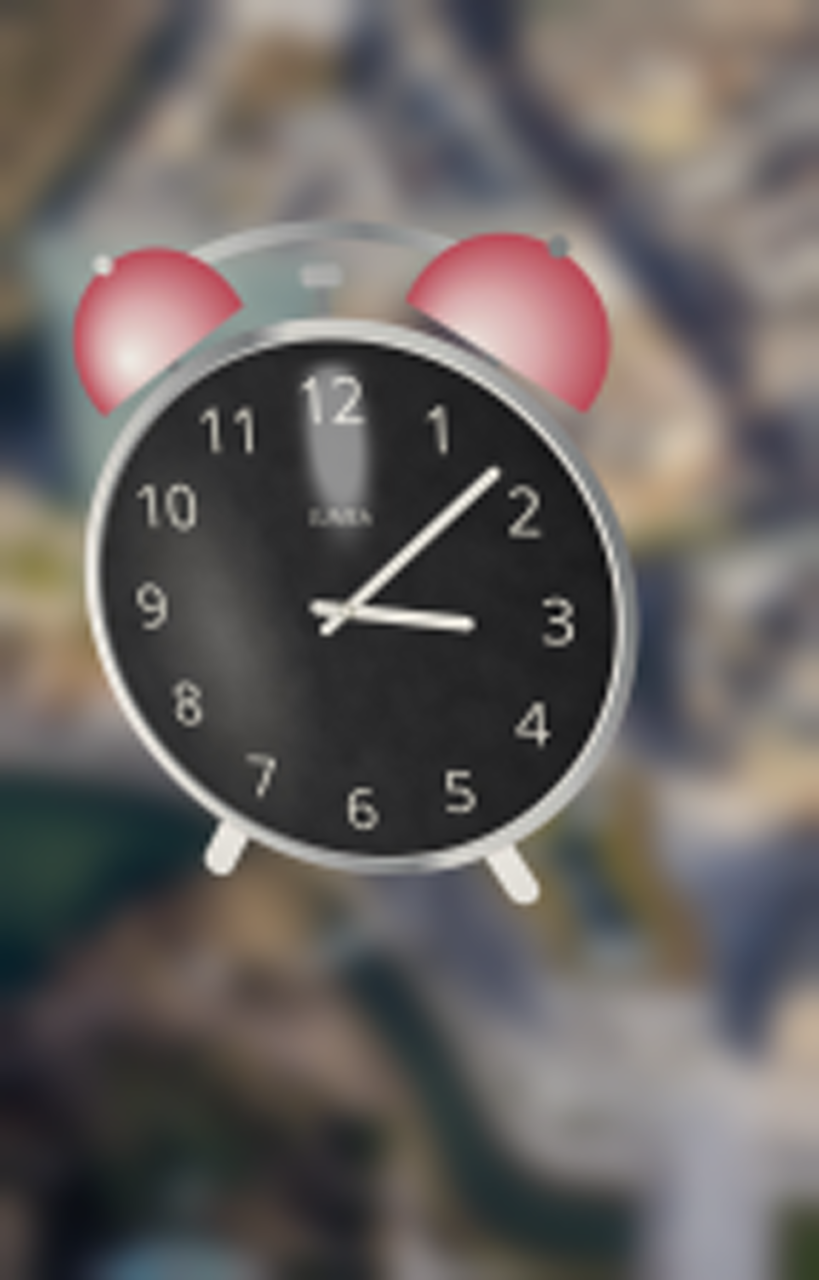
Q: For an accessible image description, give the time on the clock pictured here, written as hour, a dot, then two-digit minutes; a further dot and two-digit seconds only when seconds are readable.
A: 3.08
